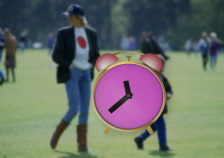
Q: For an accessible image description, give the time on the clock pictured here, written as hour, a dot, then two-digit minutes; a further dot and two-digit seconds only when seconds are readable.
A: 11.38
